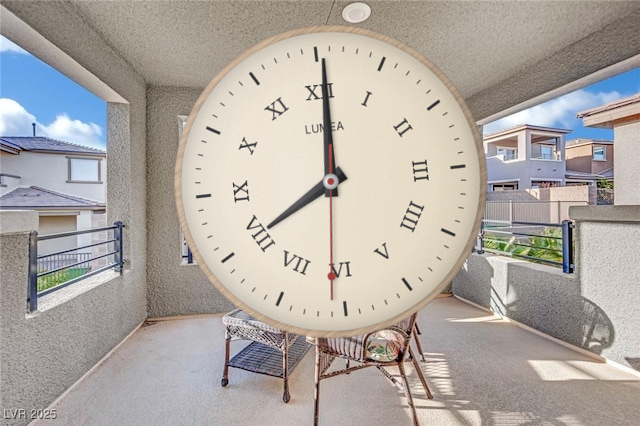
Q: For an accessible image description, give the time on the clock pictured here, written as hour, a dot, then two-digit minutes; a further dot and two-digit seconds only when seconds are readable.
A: 8.00.31
